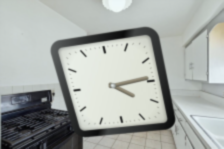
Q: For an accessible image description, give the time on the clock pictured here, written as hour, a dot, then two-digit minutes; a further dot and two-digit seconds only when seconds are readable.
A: 4.14
